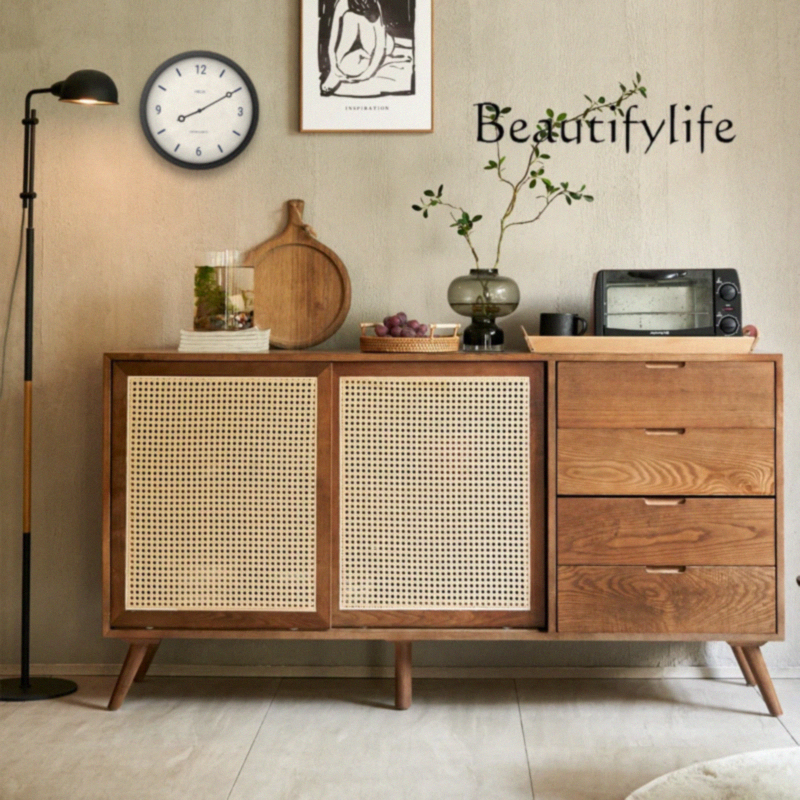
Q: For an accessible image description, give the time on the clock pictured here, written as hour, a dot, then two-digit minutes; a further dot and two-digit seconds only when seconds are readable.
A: 8.10
